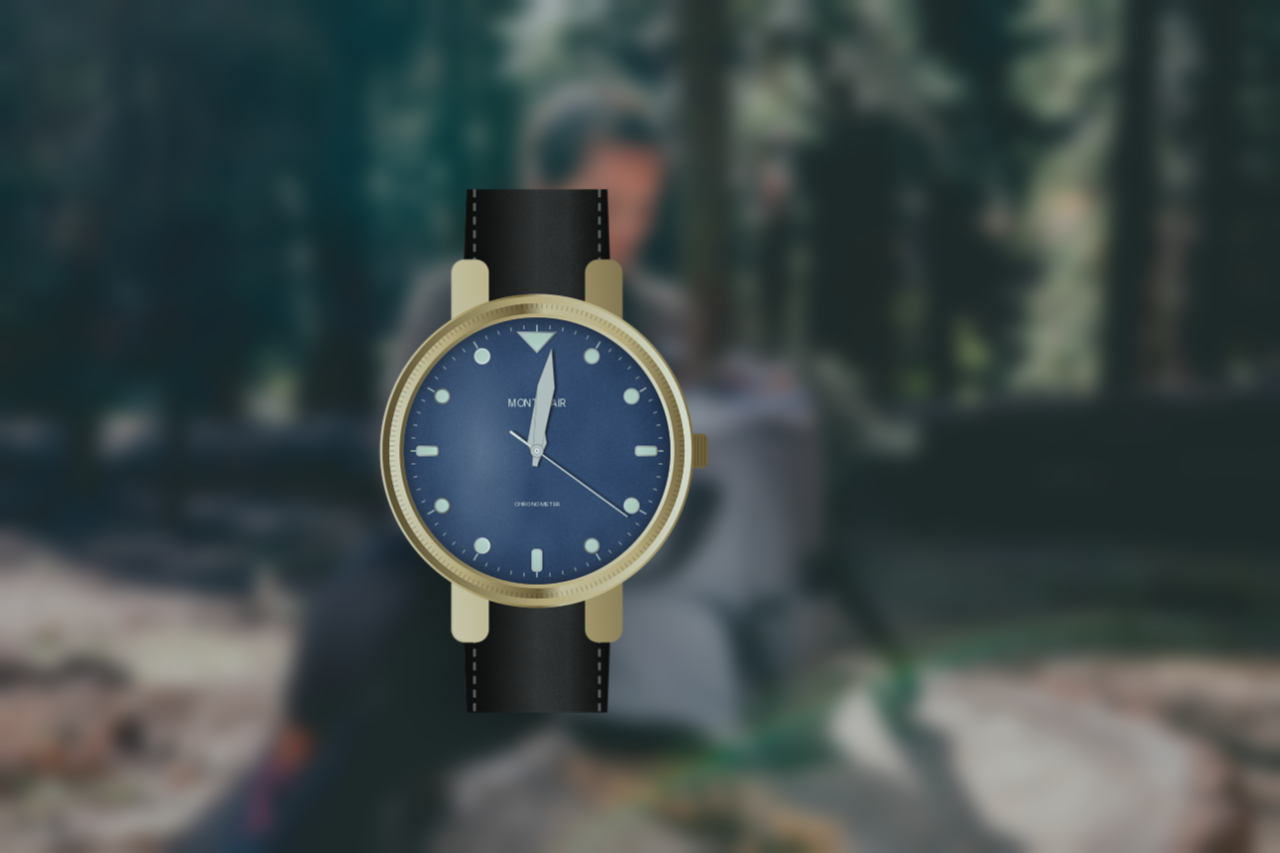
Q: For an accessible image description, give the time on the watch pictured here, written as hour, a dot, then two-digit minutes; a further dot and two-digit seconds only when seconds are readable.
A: 12.01.21
